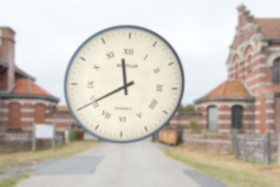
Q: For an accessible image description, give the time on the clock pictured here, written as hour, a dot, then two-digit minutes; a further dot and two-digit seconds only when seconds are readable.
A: 11.40
